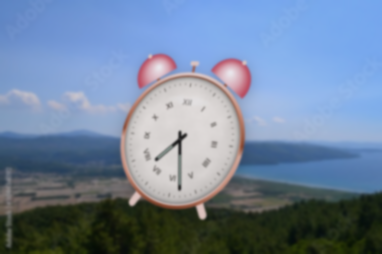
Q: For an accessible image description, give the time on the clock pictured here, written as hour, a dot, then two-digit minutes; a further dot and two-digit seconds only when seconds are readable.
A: 7.28
